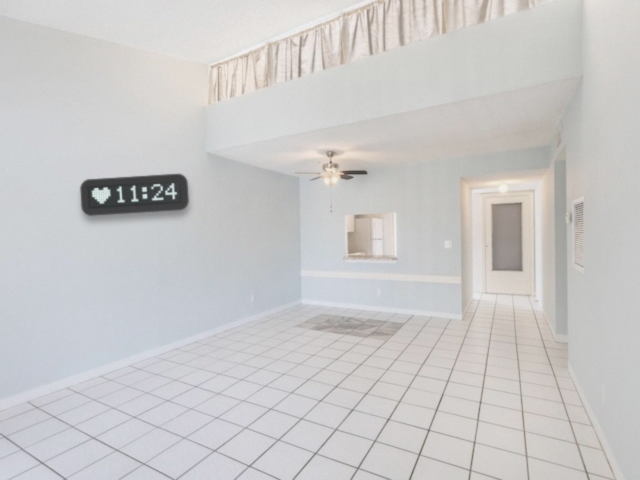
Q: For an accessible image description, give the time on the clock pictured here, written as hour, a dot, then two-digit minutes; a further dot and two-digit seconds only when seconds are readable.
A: 11.24
